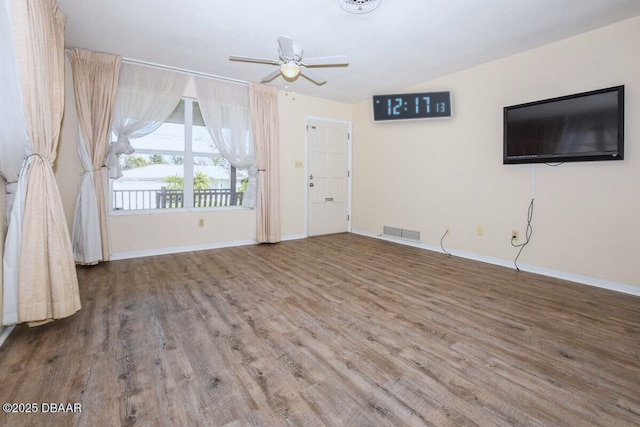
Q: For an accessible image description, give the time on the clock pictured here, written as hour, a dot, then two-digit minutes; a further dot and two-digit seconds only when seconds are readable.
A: 12.17
